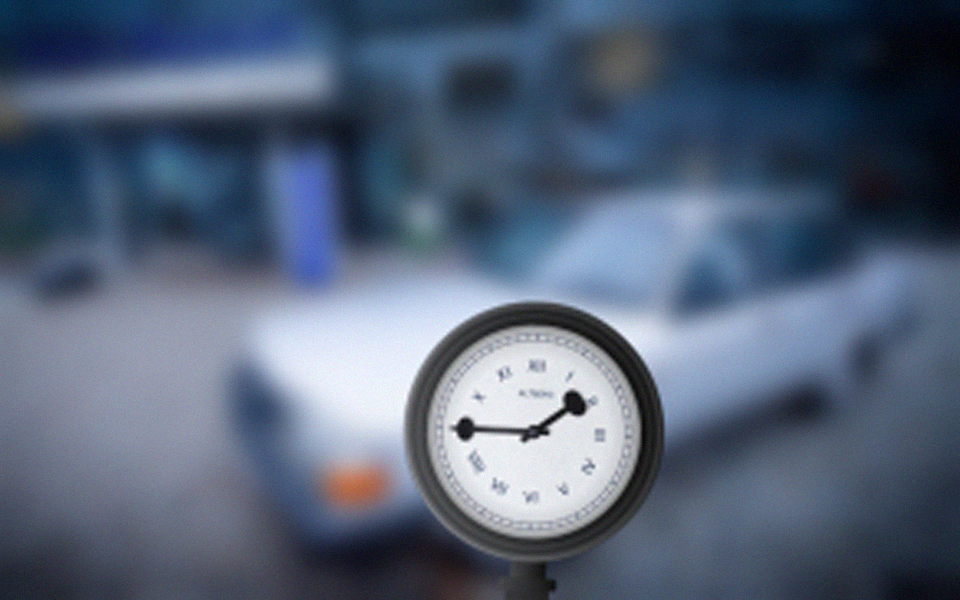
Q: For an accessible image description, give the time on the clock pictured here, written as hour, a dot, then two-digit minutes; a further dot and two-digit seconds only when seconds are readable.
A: 1.45
